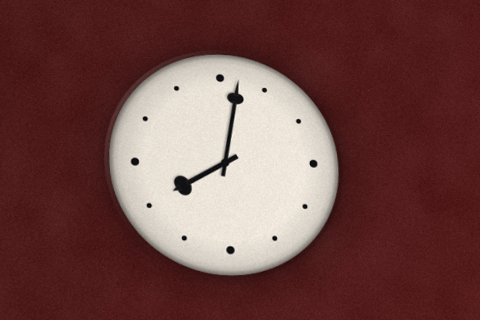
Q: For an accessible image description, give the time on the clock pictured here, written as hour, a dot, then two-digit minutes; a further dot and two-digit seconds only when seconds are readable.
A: 8.02
